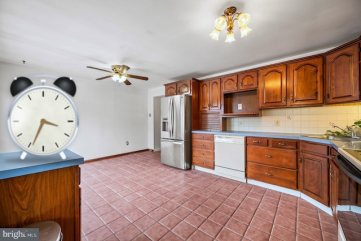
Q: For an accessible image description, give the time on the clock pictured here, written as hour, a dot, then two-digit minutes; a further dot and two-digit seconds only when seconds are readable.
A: 3.34
